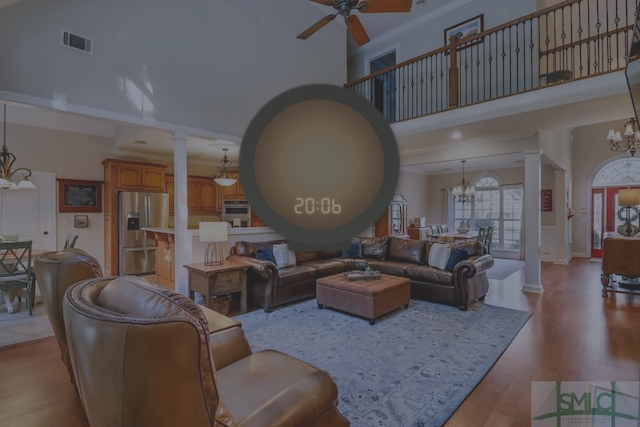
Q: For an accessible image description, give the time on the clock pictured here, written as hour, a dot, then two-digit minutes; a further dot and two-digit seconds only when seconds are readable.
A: 20.06
